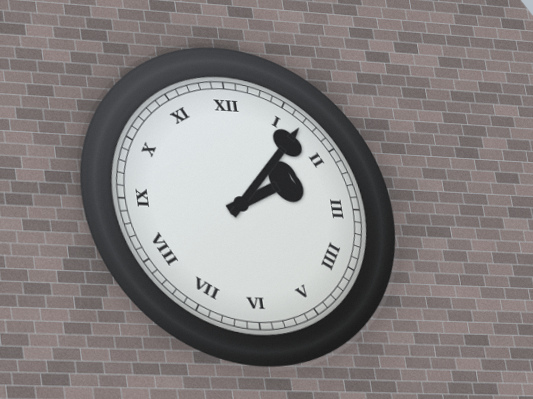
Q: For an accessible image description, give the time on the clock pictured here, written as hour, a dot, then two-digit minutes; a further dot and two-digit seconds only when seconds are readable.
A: 2.07
